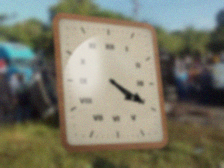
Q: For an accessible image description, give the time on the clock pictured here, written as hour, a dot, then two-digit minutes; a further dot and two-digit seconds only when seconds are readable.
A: 4.20
